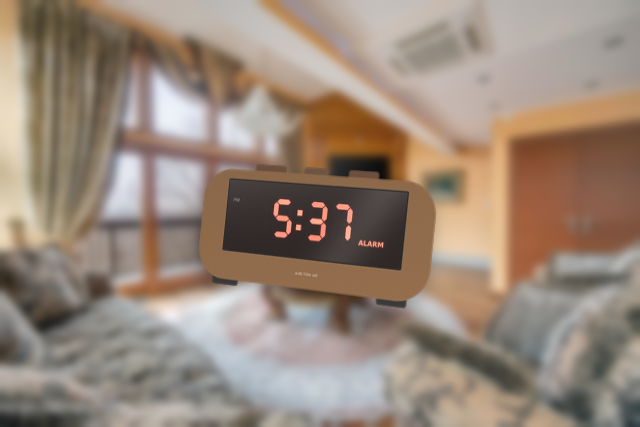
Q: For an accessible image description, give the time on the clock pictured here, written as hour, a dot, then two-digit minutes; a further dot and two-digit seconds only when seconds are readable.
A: 5.37
